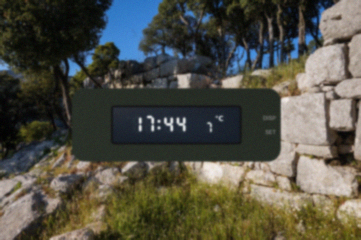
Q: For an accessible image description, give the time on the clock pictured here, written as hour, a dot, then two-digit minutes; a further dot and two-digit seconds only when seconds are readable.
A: 17.44
